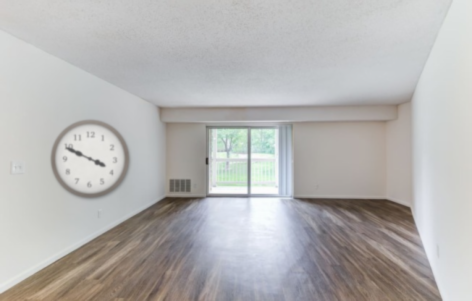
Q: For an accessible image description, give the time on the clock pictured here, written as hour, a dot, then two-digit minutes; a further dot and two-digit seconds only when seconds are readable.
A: 3.49
